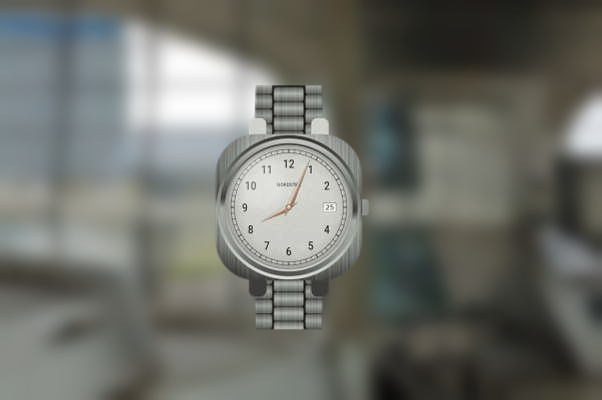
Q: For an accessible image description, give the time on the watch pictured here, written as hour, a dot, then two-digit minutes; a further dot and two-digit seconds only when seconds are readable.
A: 8.04
